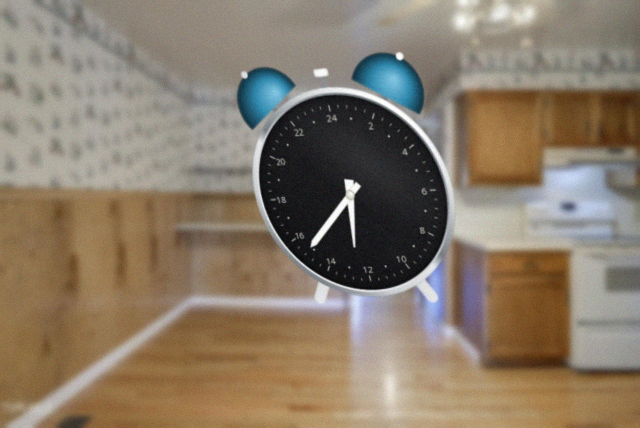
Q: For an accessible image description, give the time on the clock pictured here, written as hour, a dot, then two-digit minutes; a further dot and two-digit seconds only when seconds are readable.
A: 12.38
